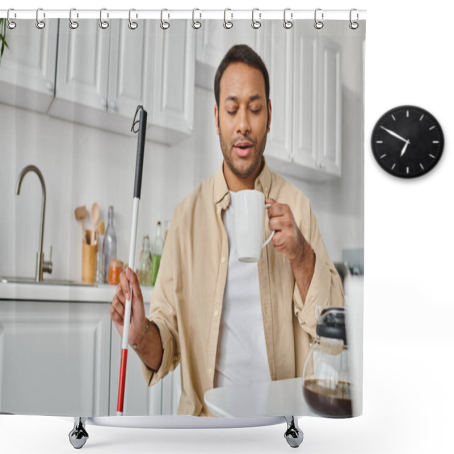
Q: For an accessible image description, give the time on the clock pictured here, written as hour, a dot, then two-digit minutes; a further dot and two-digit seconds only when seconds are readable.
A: 6.50
